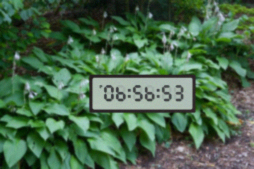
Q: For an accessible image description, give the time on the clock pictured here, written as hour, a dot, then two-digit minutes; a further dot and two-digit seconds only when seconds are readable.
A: 6.56.53
